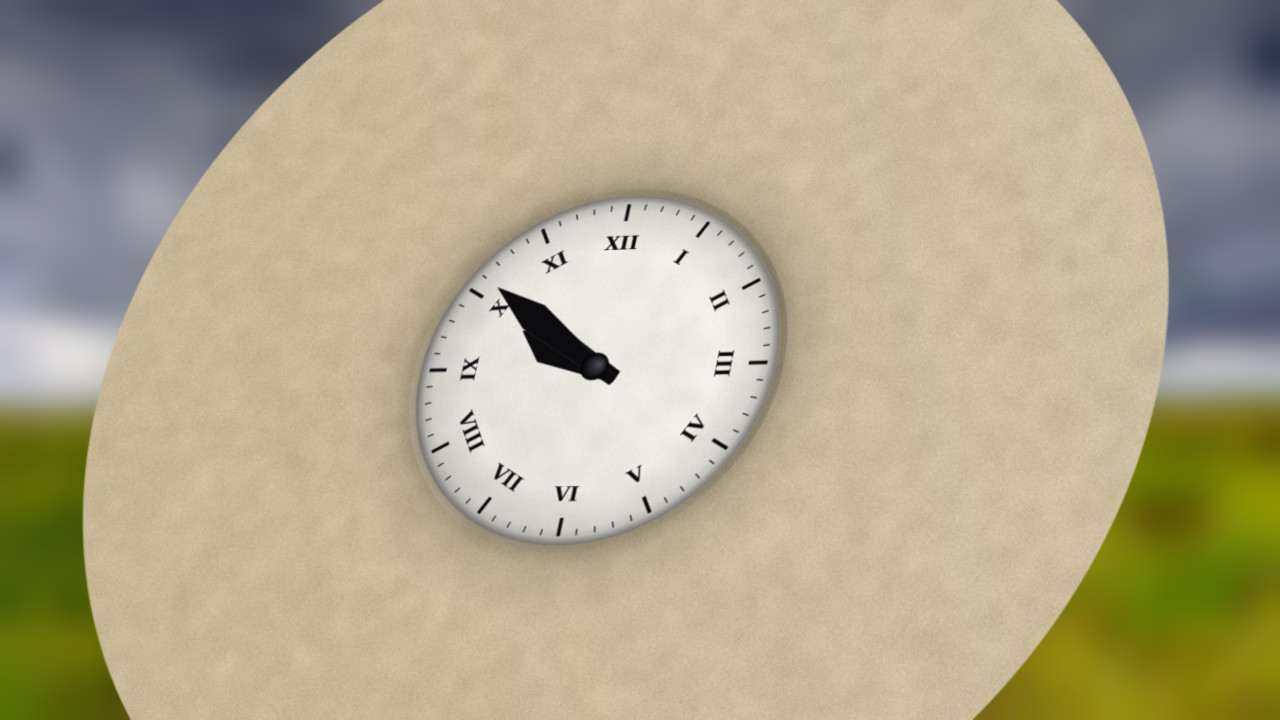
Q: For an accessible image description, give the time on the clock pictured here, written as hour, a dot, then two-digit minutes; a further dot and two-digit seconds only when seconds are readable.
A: 9.51
